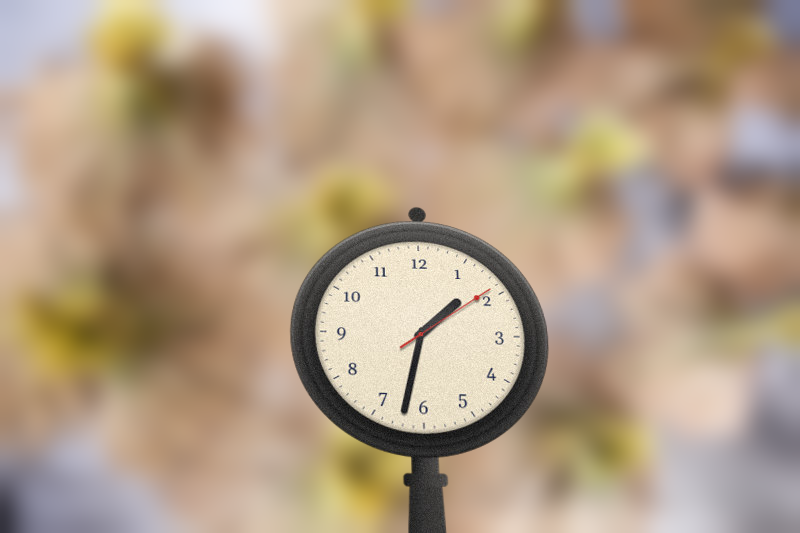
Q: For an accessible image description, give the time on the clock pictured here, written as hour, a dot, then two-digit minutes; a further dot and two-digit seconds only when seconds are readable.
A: 1.32.09
